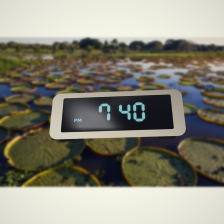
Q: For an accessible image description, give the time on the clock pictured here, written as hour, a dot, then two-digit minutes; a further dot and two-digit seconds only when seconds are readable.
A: 7.40
